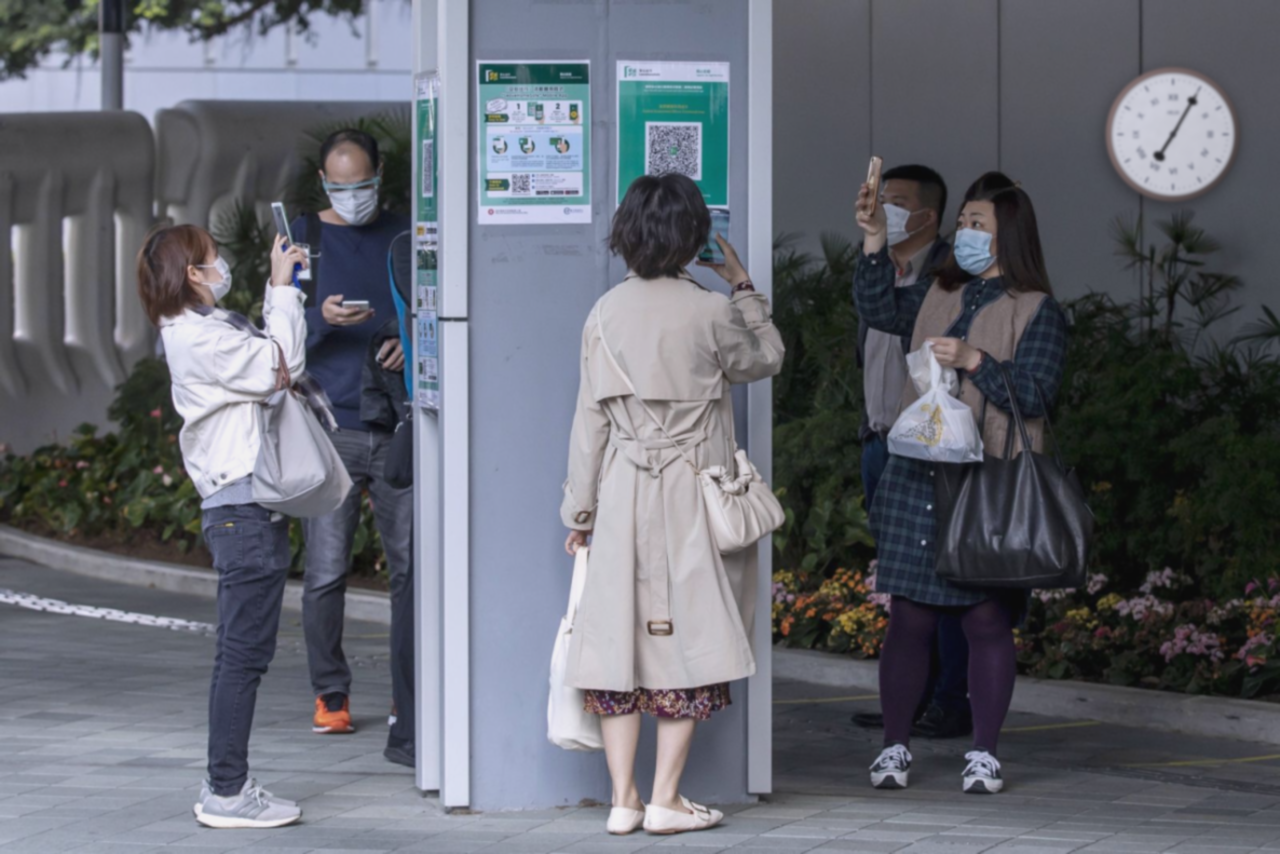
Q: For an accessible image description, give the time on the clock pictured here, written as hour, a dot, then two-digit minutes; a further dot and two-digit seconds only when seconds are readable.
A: 7.05
